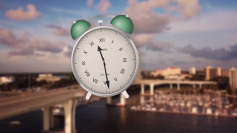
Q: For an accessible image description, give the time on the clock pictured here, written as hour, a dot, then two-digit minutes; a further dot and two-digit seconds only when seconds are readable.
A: 11.29
